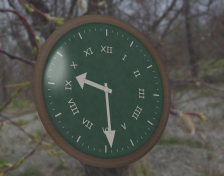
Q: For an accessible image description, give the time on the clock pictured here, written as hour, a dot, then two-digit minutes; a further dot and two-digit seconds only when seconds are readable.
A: 9.29
